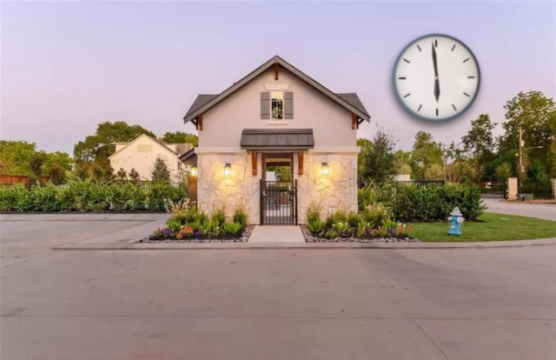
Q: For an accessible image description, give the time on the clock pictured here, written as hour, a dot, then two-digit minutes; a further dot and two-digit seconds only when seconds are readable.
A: 5.59
